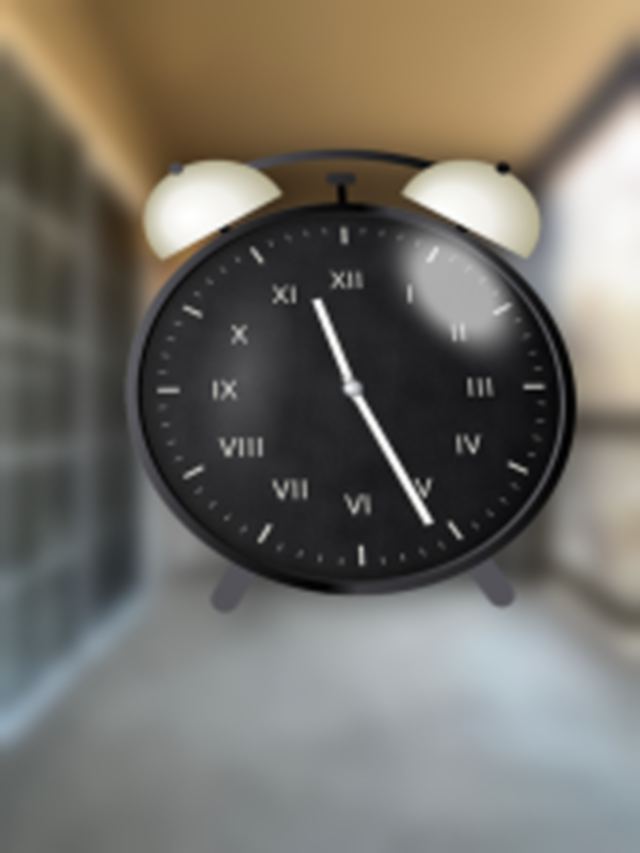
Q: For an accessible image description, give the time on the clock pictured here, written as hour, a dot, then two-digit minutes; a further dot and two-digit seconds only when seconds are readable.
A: 11.26
